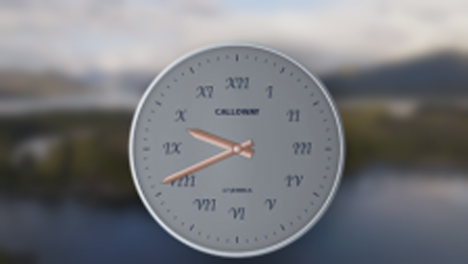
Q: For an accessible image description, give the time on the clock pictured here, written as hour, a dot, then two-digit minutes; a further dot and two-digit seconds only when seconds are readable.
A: 9.41
